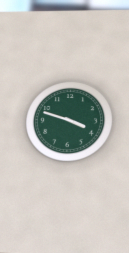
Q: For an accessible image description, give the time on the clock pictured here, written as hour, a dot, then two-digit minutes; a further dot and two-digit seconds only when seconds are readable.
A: 3.48
